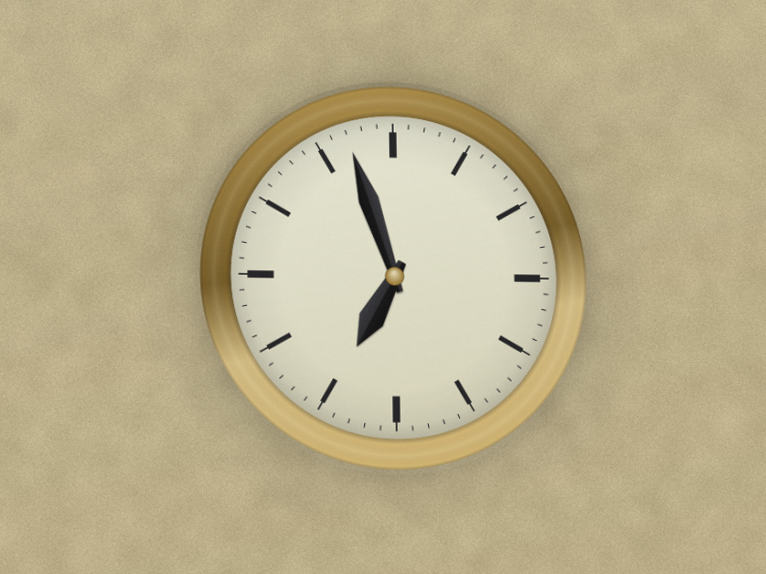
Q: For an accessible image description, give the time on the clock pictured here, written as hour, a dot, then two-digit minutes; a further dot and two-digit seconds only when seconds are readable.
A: 6.57
